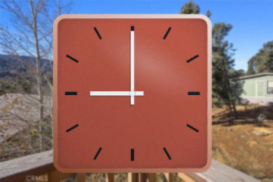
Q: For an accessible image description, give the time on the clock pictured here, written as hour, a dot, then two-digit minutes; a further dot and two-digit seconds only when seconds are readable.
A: 9.00
